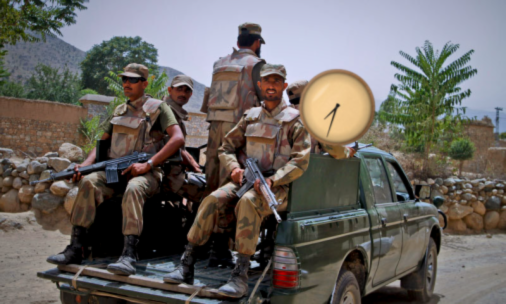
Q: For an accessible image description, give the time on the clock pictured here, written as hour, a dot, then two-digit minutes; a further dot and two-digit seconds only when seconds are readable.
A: 7.33
